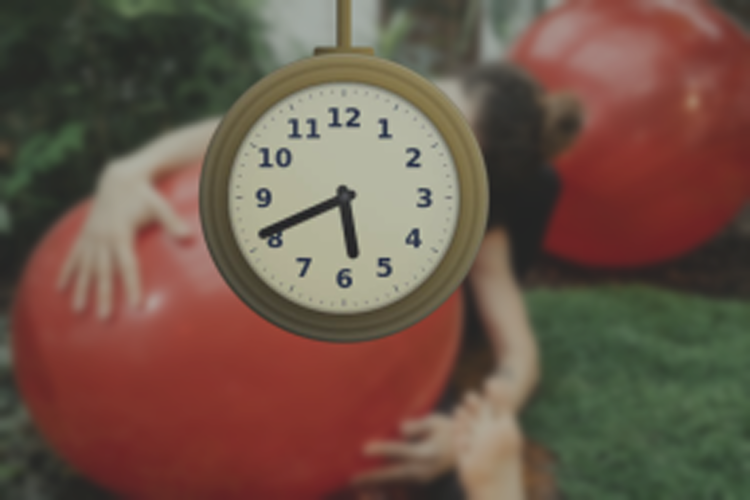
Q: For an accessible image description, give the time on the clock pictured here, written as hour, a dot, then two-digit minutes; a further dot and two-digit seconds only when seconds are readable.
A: 5.41
